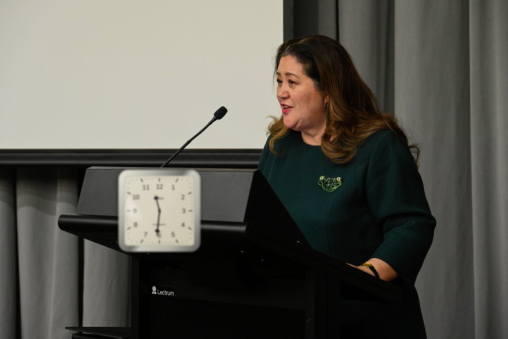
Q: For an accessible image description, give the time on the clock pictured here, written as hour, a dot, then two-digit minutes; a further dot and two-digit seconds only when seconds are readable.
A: 11.31
